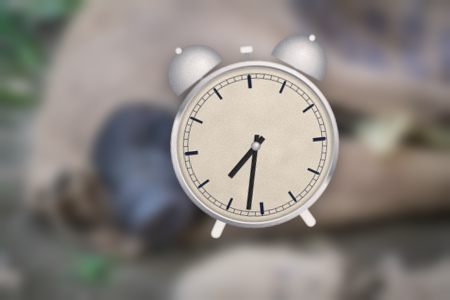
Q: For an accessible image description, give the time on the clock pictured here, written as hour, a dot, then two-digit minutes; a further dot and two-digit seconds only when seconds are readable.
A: 7.32
